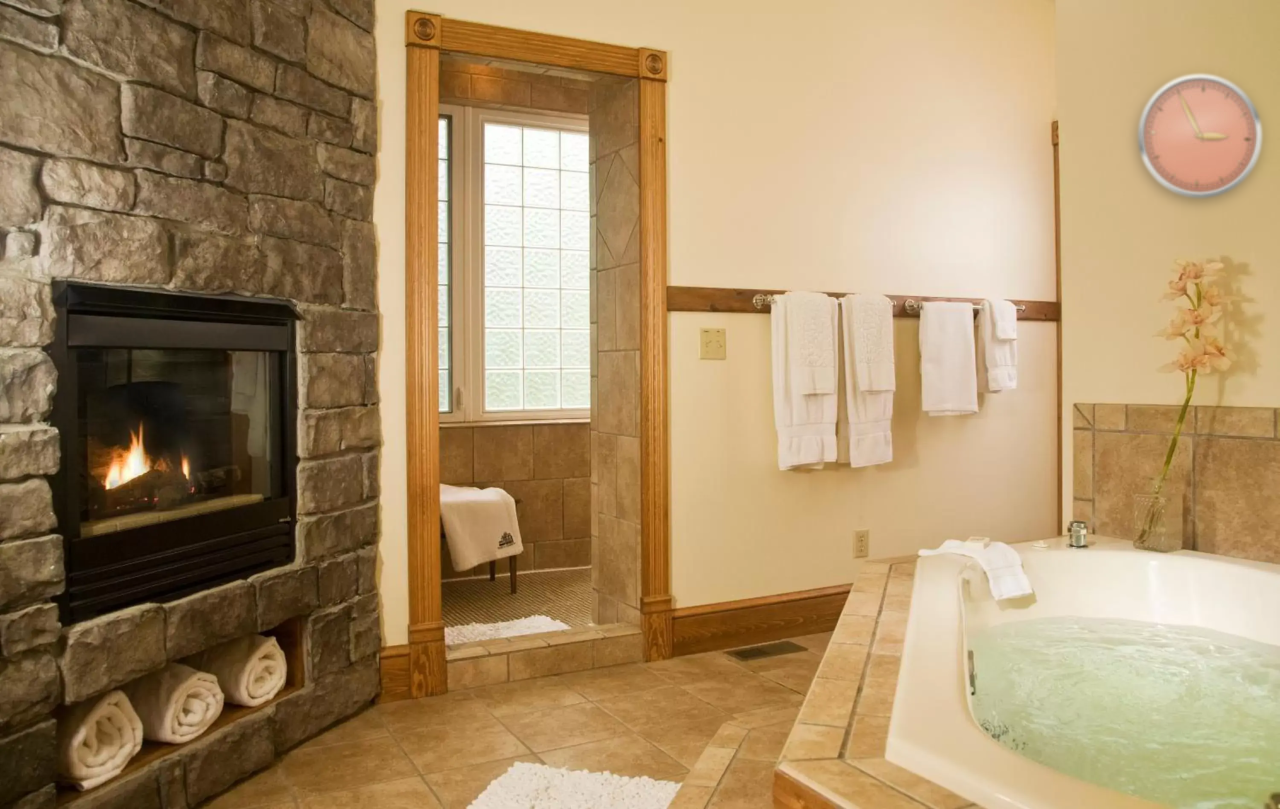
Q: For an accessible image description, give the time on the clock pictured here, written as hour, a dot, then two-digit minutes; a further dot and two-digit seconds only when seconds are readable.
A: 2.55
